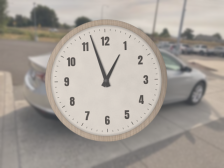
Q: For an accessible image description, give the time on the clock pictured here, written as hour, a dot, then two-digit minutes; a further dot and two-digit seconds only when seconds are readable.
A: 12.57
